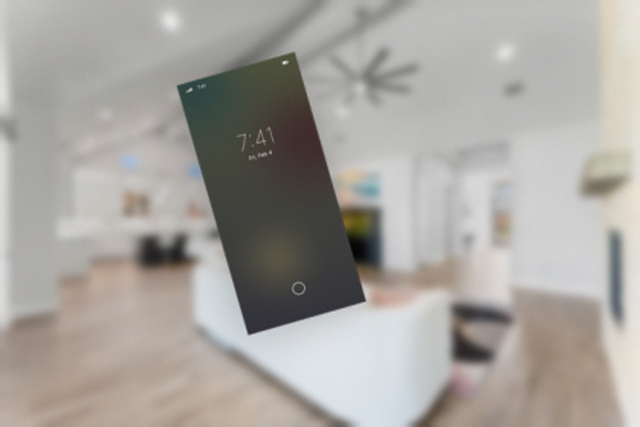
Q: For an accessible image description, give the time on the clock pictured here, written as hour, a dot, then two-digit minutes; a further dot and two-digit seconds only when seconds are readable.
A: 7.41
